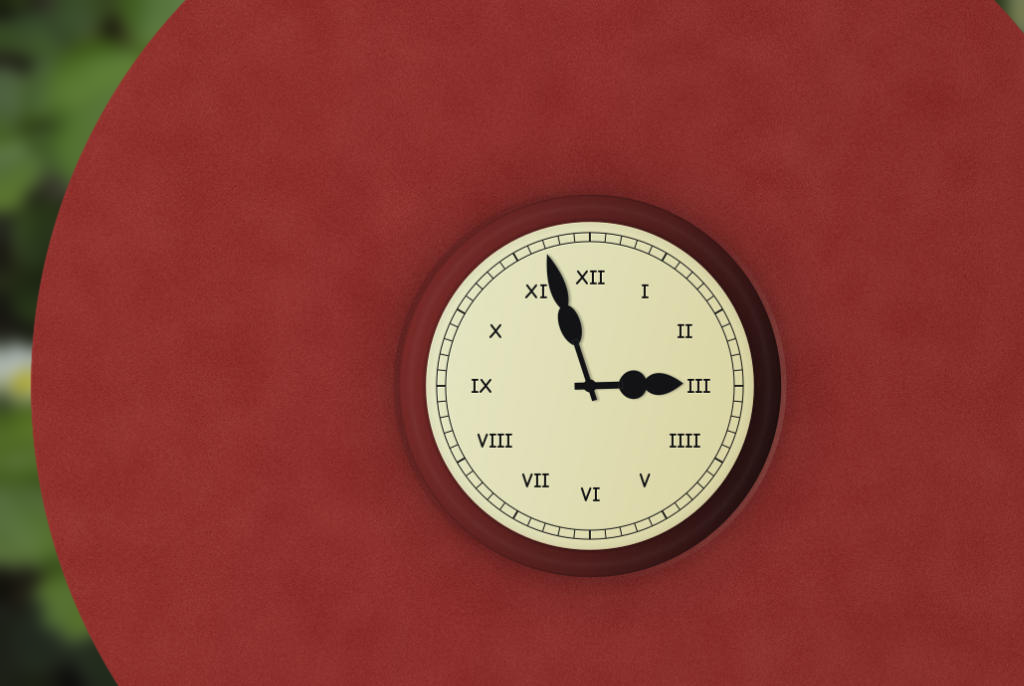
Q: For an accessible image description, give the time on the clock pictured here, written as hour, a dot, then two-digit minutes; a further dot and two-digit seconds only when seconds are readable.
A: 2.57
